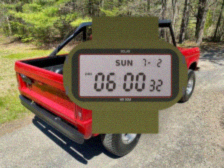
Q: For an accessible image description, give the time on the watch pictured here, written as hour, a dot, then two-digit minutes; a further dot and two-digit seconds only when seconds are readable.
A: 6.00.32
